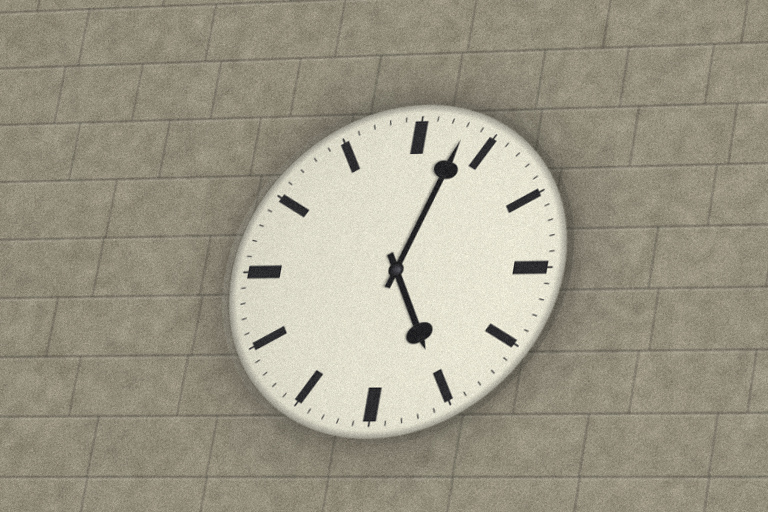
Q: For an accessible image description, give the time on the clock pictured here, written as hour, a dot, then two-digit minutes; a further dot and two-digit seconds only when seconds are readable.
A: 5.03
